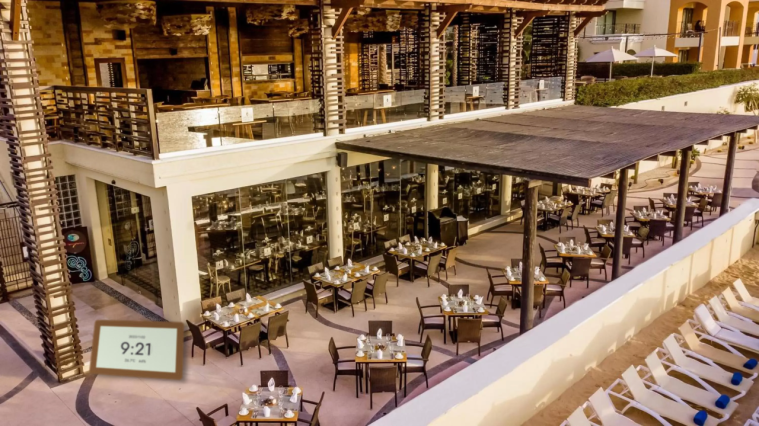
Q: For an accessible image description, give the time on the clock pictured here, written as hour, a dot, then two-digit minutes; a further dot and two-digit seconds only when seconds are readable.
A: 9.21
